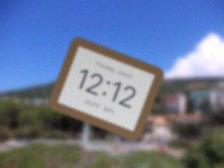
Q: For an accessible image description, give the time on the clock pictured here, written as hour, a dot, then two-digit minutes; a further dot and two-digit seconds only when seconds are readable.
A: 12.12
